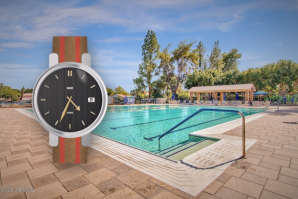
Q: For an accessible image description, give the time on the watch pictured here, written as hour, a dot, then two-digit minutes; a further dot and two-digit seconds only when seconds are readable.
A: 4.34
